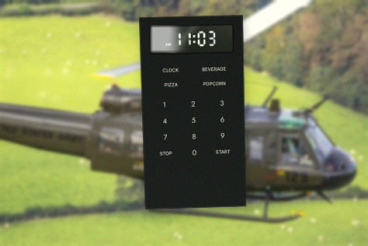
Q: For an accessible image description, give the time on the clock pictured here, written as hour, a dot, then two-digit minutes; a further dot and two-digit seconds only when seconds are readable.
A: 11.03
